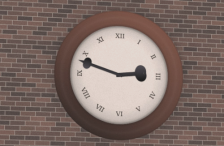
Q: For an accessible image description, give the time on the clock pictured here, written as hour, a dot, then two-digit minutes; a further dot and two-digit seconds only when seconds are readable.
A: 2.48
